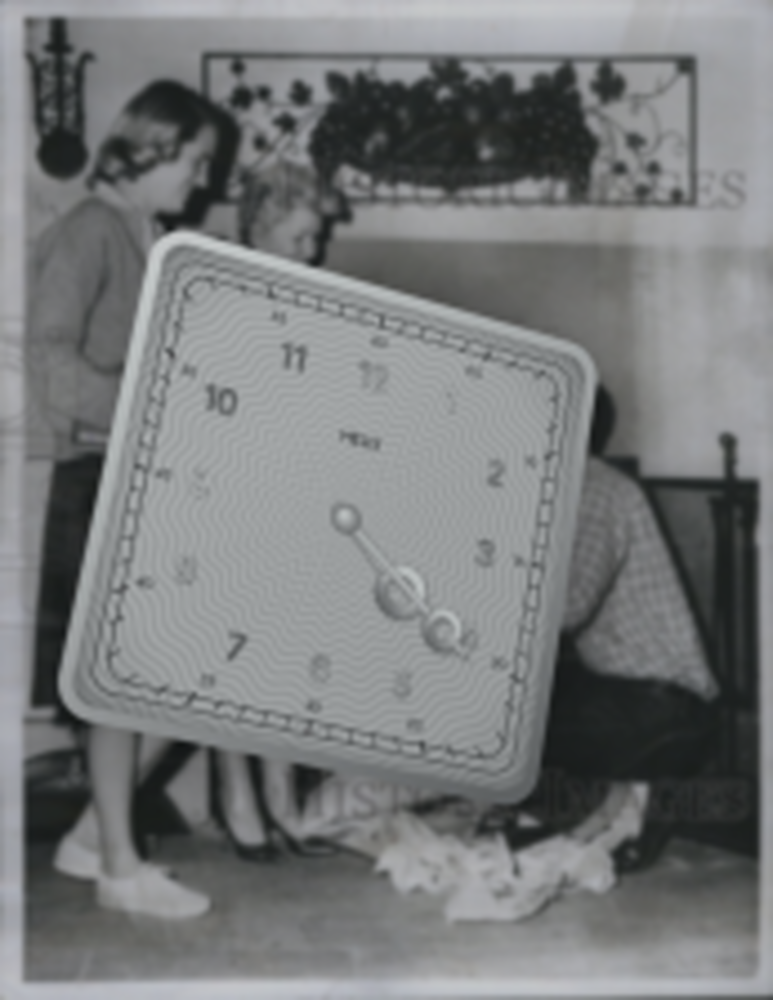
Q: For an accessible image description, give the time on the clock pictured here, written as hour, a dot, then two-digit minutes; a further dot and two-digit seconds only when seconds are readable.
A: 4.21
